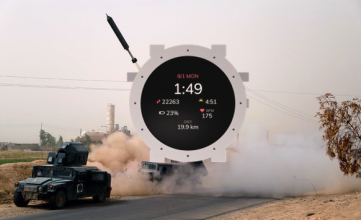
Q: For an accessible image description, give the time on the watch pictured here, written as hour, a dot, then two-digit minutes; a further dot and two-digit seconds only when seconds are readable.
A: 1.49
